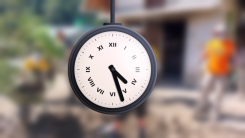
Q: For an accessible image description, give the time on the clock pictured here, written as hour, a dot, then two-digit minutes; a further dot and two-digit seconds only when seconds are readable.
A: 4.27
